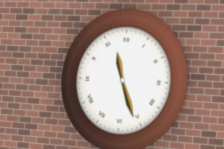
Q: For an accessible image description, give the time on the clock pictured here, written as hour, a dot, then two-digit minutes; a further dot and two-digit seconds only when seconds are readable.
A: 11.26
